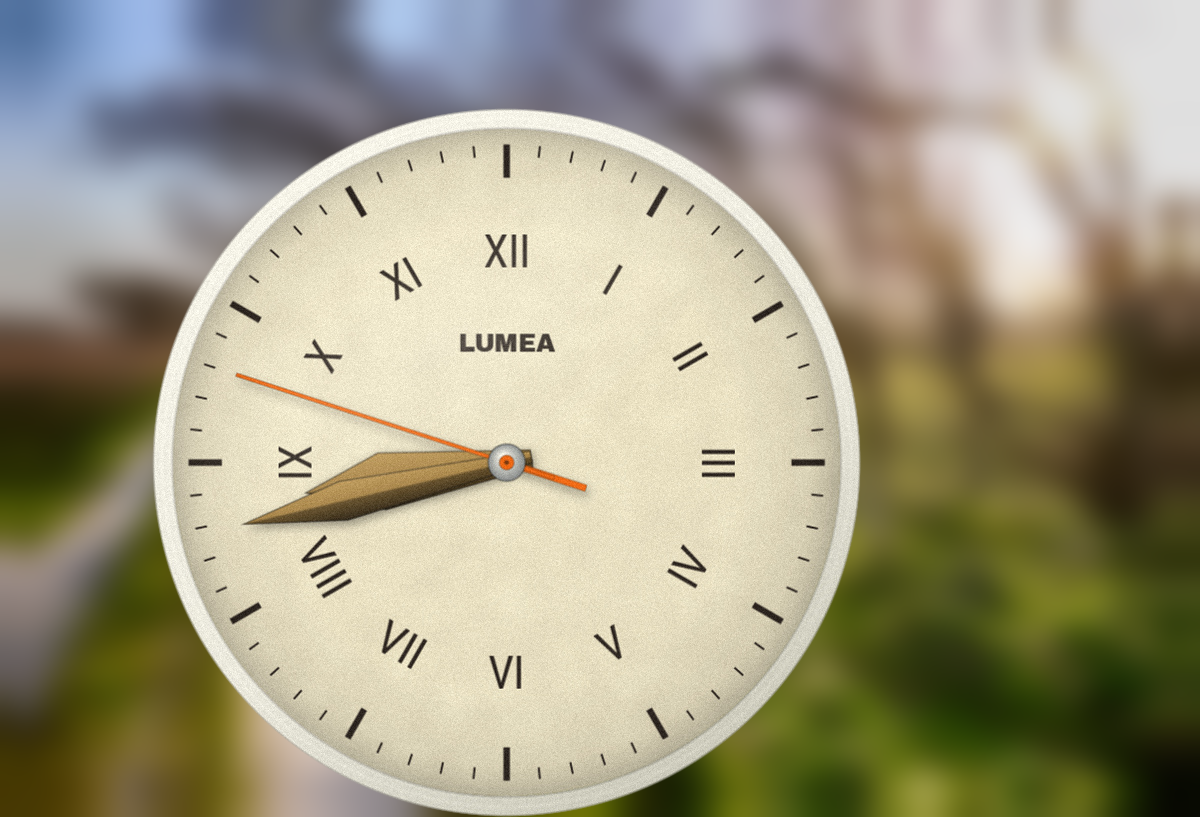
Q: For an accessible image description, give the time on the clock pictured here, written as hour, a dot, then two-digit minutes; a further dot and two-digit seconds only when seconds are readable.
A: 8.42.48
